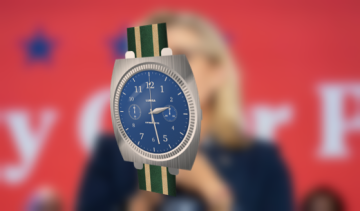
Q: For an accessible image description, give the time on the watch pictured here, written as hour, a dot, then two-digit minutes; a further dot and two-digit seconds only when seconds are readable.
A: 2.28
